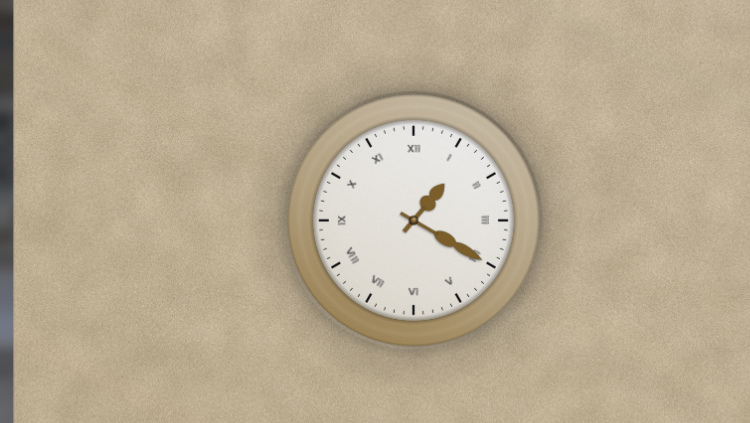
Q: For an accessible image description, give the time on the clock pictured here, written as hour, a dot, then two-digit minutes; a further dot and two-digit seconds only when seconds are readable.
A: 1.20
